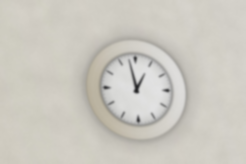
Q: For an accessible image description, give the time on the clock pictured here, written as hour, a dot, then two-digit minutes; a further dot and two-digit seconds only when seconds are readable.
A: 12.58
